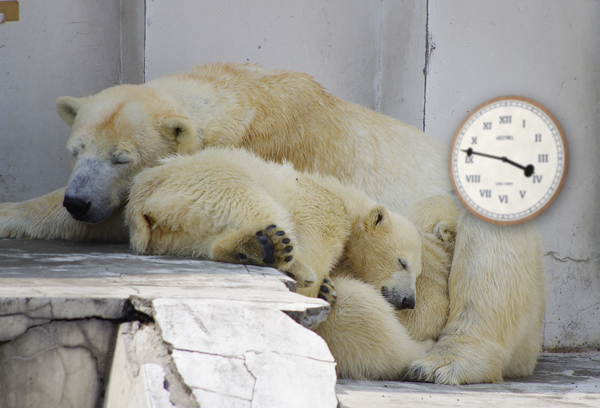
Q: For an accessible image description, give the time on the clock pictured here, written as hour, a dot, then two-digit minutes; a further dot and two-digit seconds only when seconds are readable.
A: 3.47
